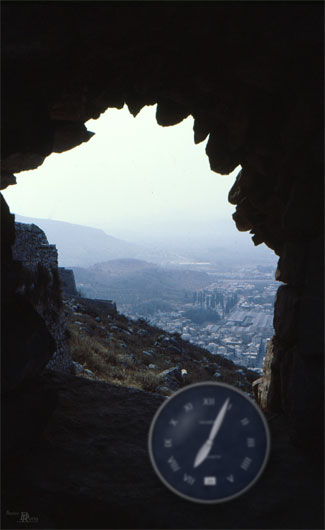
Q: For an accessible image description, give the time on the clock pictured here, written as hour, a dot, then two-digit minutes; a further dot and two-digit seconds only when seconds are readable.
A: 7.04
